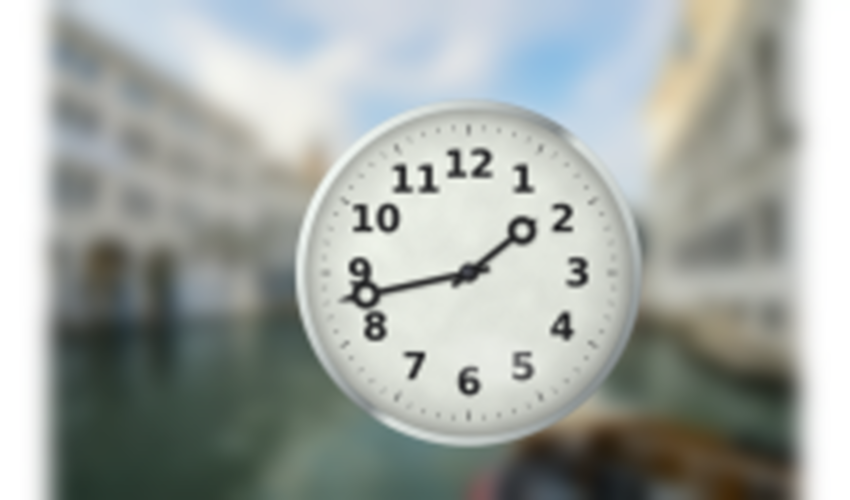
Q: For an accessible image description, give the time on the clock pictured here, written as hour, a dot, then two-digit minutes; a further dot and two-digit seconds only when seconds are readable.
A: 1.43
